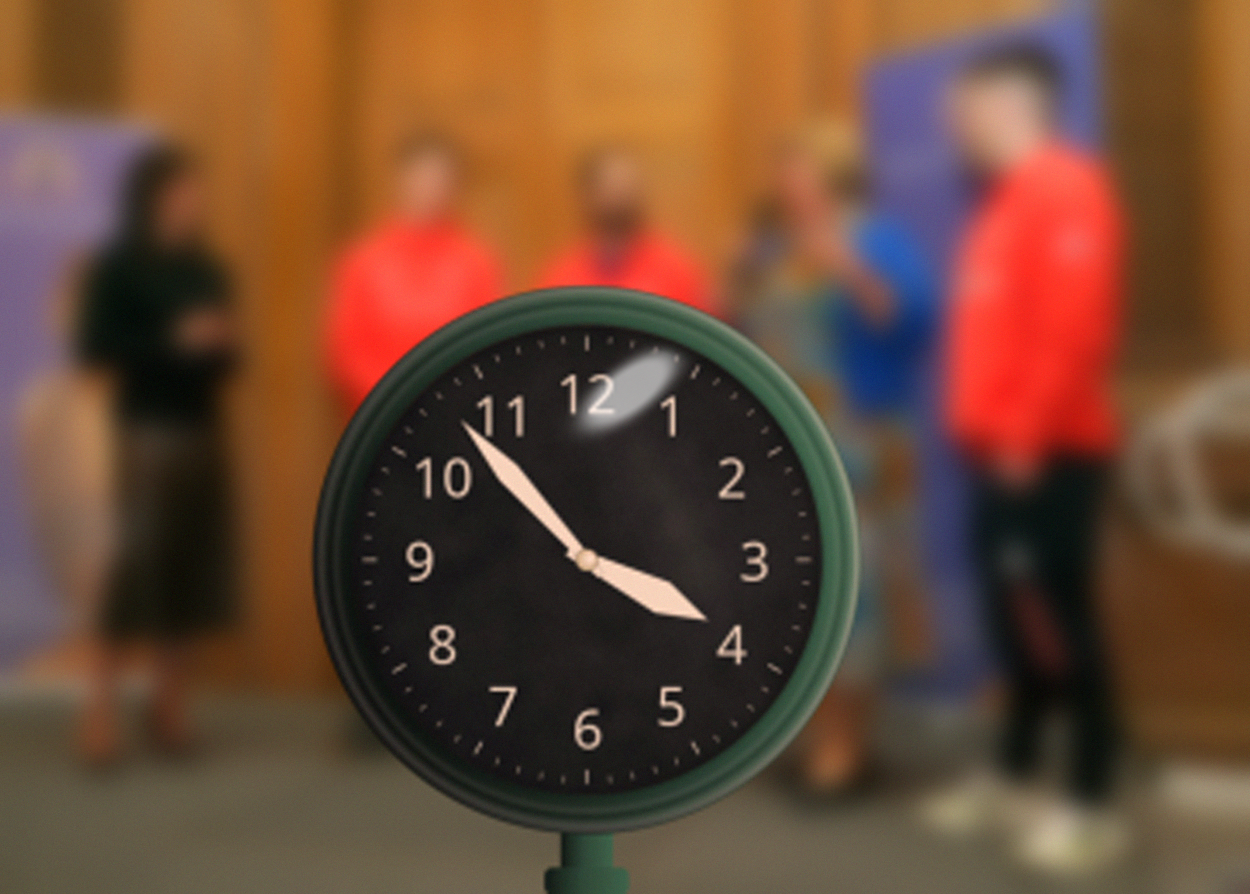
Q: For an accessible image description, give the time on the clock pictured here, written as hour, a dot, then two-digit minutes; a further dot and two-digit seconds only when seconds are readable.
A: 3.53
